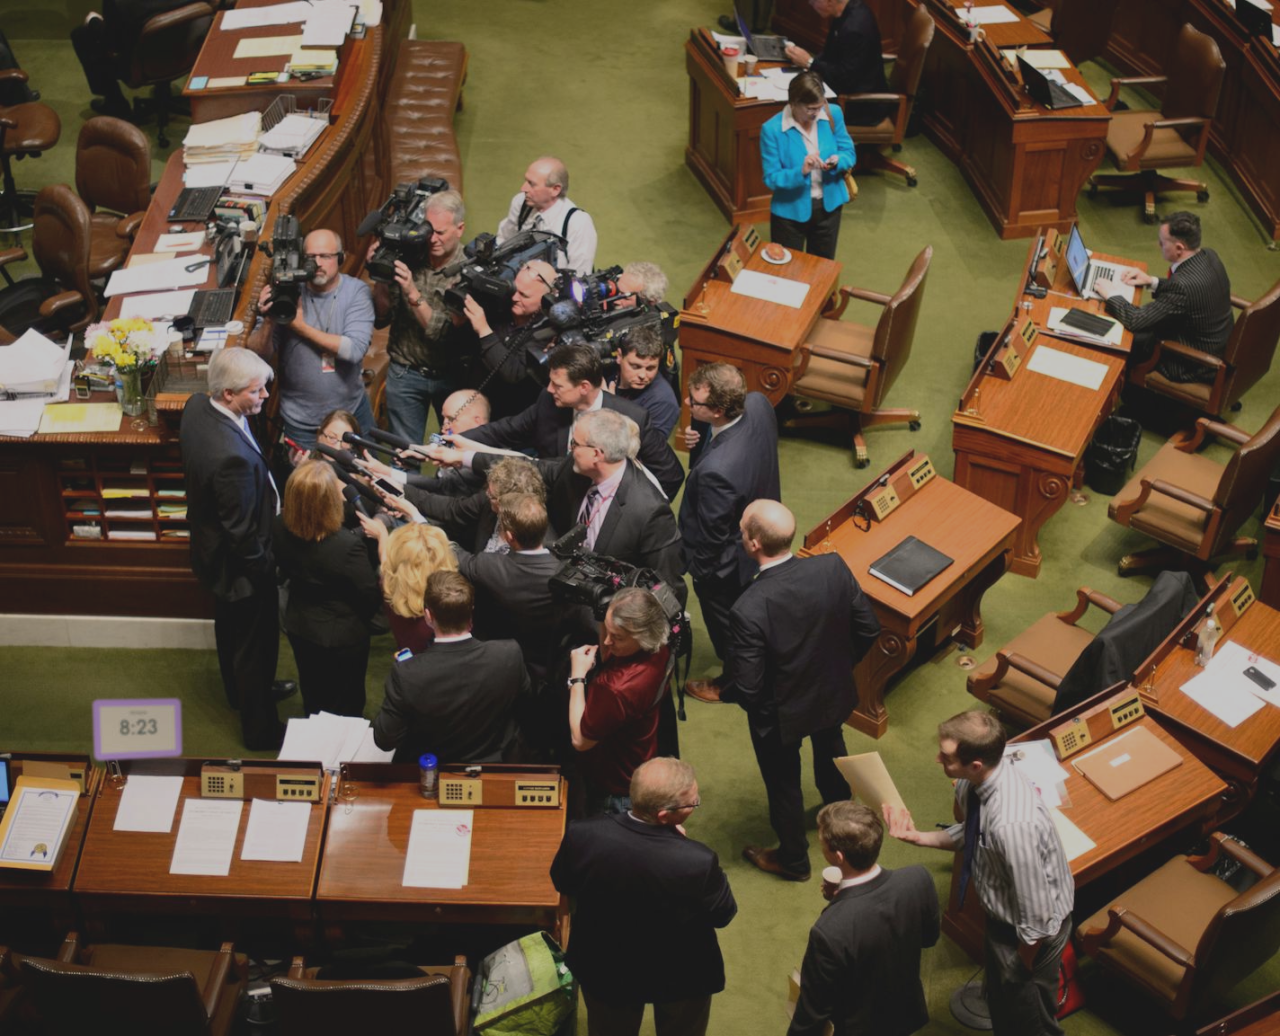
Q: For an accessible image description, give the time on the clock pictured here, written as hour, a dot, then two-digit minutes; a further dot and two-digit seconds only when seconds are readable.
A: 8.23
